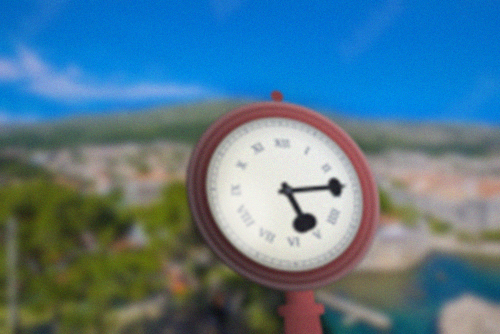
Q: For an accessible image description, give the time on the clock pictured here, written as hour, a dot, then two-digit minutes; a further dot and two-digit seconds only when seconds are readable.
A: 5.14
